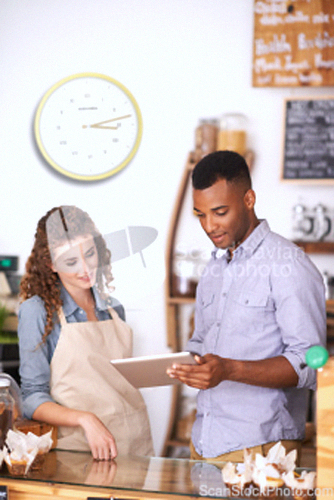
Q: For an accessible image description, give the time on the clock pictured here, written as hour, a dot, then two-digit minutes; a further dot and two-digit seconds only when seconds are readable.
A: 3.13
